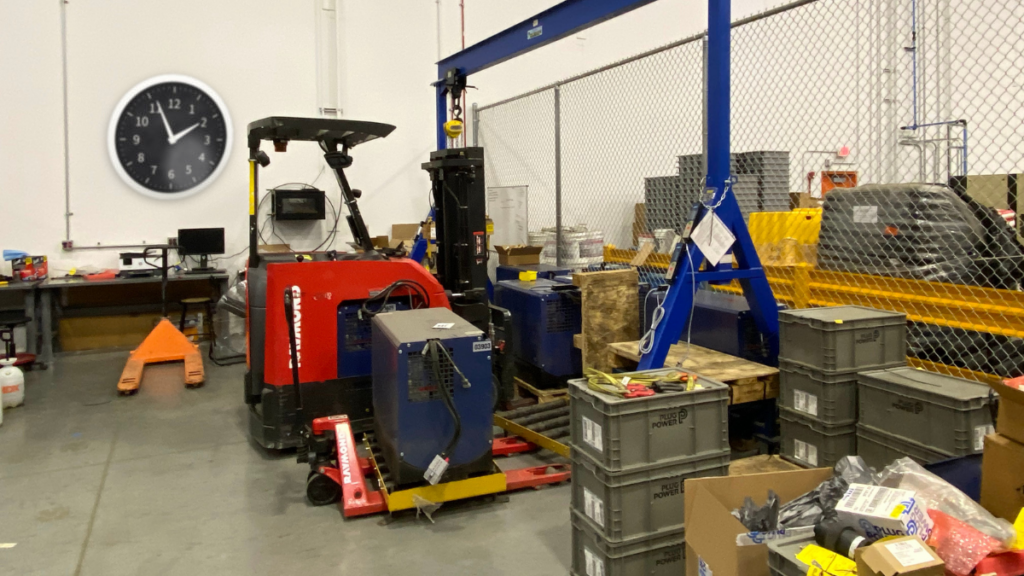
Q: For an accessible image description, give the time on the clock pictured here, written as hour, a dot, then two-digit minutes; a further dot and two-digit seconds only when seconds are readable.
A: 1.56
